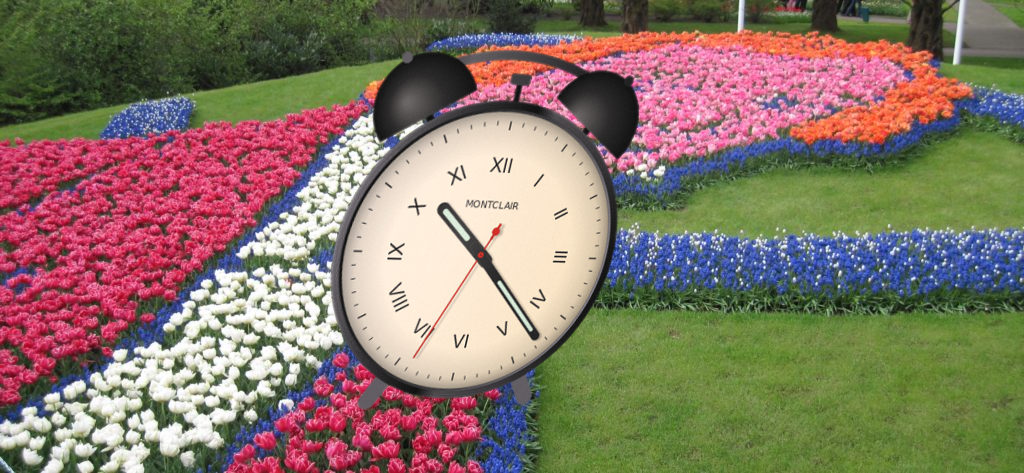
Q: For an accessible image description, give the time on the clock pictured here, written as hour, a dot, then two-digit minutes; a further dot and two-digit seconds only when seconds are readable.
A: 10.22.34
